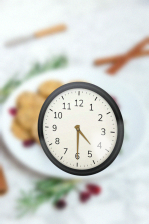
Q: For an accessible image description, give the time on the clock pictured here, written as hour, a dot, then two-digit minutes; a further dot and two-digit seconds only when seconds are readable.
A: 4.30
